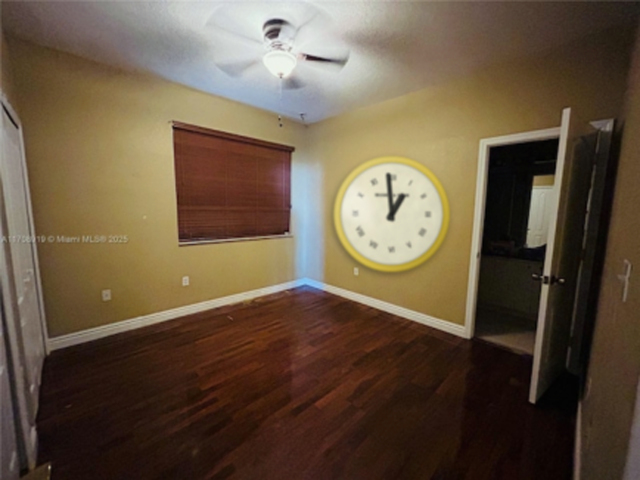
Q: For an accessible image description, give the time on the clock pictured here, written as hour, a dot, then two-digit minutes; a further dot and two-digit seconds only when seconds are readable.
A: 12.59
